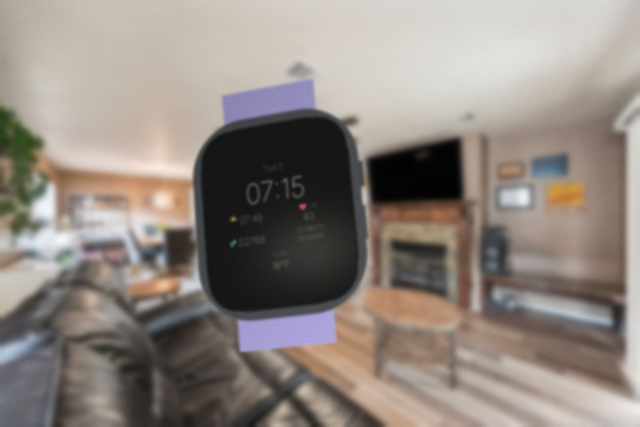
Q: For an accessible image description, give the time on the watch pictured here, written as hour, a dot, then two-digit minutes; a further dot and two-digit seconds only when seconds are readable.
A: 7.15
